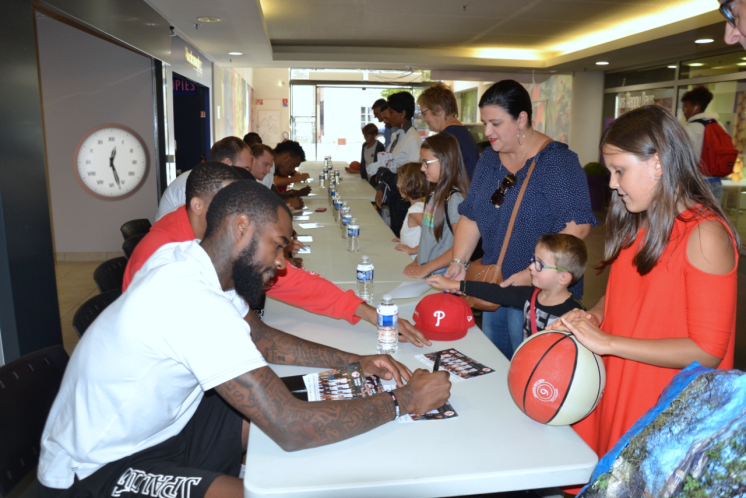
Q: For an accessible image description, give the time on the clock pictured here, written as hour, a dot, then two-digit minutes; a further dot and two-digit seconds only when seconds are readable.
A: 12.27
